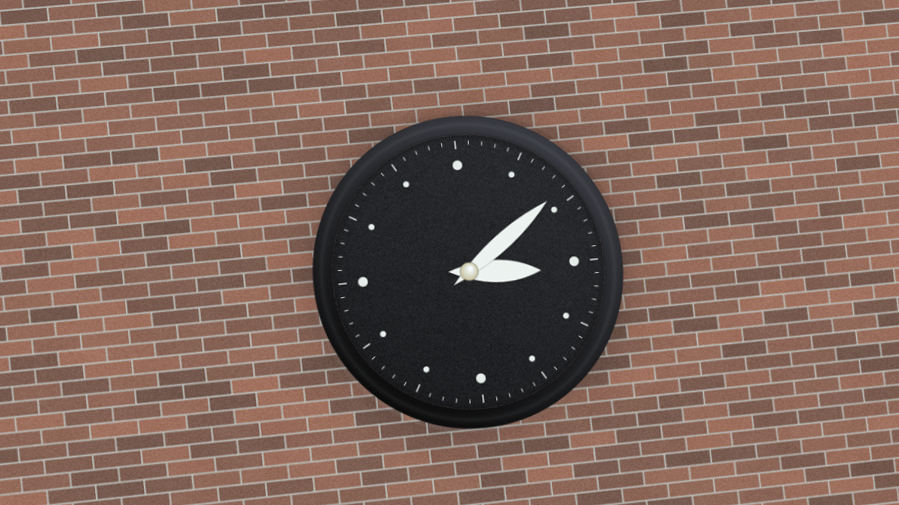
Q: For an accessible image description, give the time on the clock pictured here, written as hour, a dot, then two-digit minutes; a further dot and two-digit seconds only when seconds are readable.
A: 3.09
